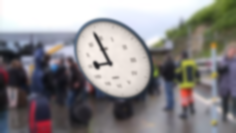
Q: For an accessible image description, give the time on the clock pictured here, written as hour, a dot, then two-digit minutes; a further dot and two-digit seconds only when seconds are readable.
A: 8.59
